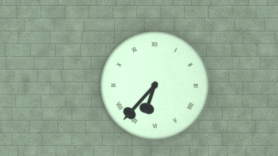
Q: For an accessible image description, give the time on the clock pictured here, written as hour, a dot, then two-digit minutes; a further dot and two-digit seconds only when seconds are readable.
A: 6.37
